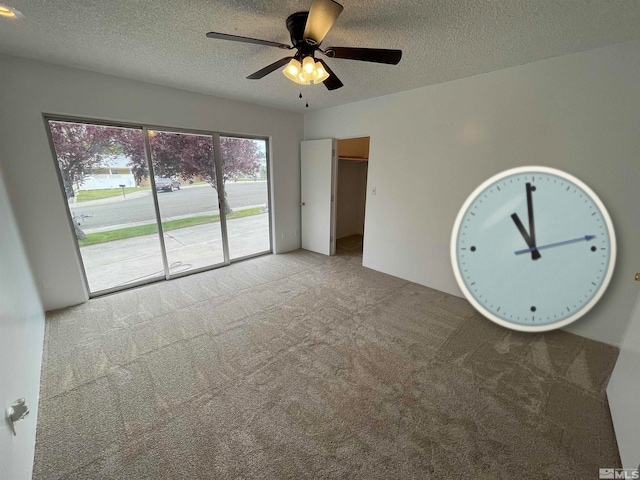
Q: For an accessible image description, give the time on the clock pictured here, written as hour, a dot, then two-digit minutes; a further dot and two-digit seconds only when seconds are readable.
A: 10.59.13
